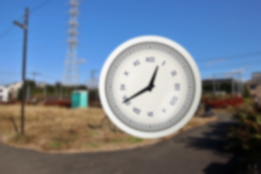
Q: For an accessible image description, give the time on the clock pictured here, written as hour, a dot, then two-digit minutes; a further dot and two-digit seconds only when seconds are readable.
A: 12.40
